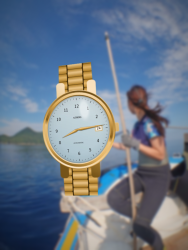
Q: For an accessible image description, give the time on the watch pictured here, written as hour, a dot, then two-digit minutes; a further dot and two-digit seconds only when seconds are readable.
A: 8.14
